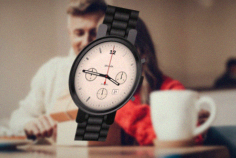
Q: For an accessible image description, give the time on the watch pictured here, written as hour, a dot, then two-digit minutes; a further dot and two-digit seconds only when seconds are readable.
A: 3.46
